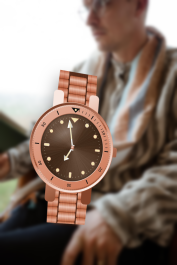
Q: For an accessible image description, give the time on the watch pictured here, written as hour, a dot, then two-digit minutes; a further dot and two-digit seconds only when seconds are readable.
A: 6.58
